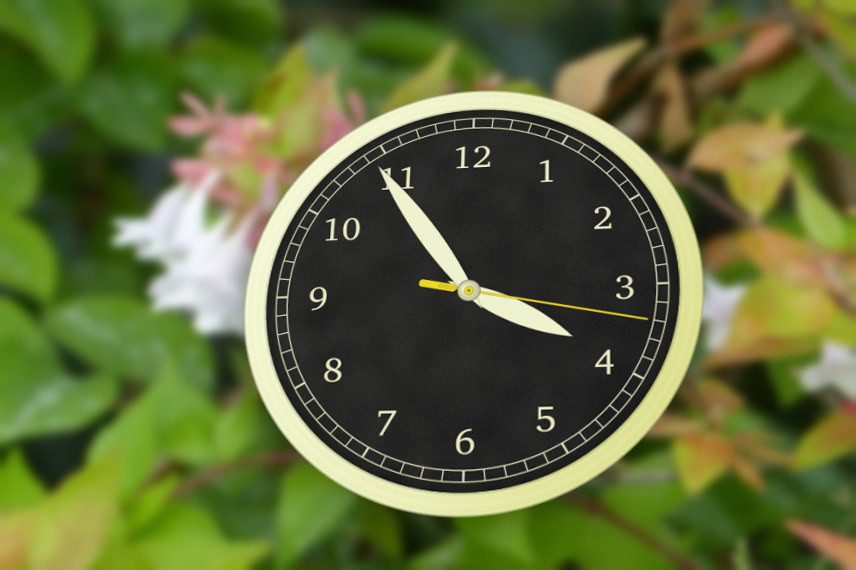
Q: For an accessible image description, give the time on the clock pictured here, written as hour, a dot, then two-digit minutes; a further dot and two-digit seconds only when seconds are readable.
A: 3.54.17
